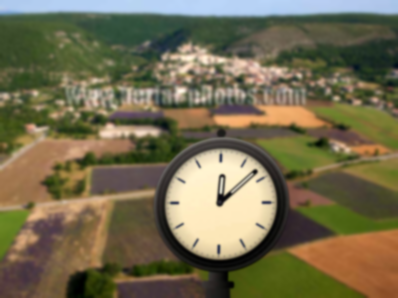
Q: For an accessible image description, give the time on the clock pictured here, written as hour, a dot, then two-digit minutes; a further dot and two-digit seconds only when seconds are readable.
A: 12.08
